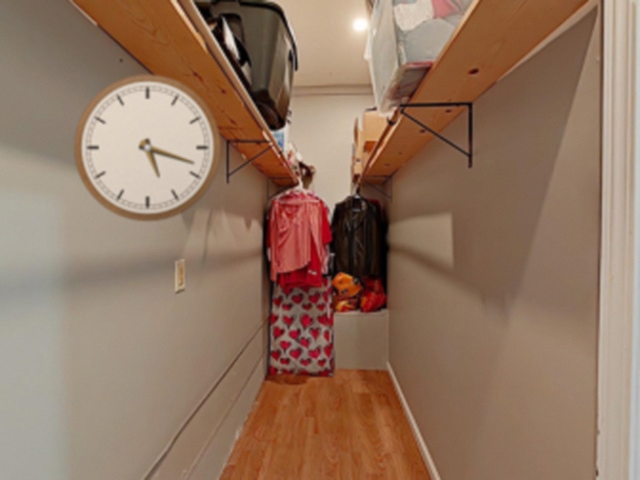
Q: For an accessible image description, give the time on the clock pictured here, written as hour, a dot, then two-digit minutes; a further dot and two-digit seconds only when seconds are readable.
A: 5.18
